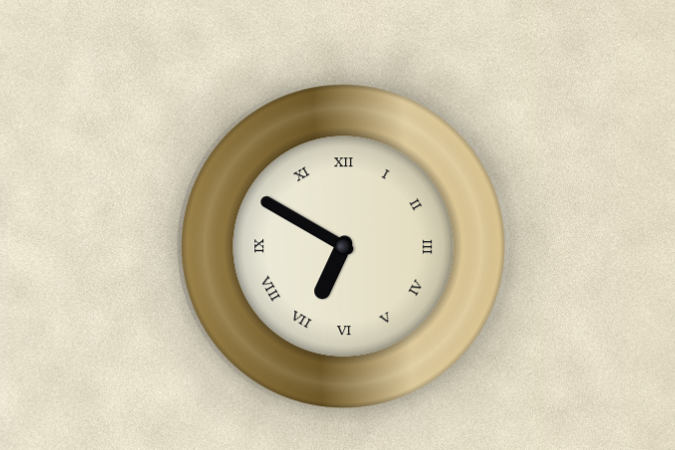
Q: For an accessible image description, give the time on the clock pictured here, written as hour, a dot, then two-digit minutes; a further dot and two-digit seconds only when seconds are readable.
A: 6.50
